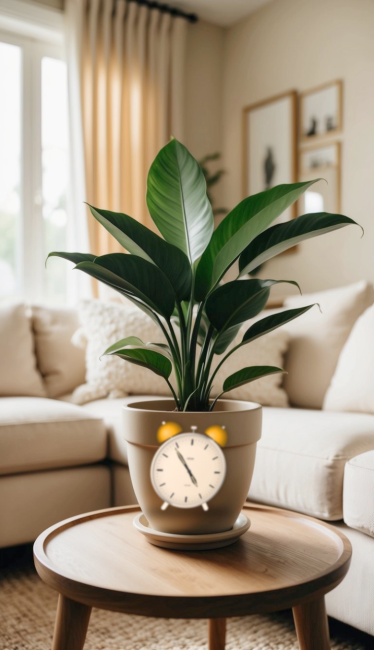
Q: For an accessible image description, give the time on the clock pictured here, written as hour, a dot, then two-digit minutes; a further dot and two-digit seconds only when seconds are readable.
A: 4.54
